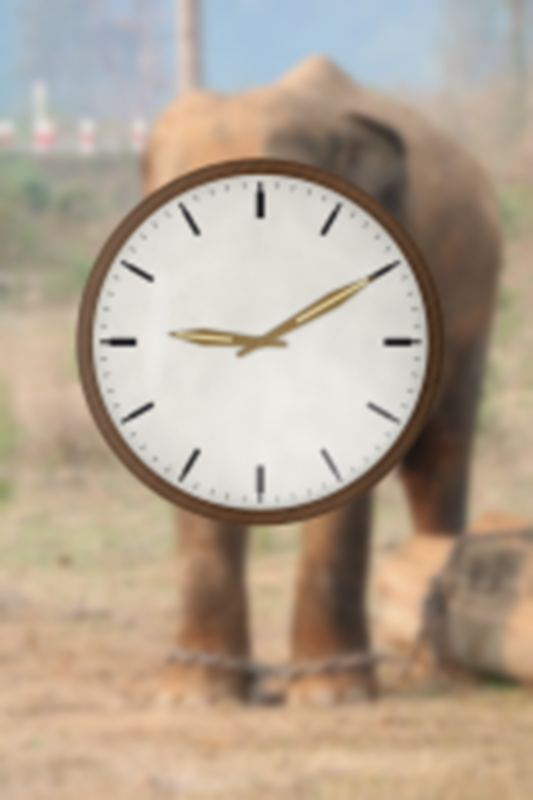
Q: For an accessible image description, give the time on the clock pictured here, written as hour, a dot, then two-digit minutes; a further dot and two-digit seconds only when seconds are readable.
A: 9.10
